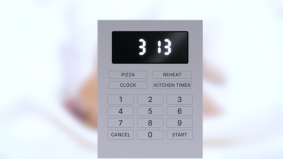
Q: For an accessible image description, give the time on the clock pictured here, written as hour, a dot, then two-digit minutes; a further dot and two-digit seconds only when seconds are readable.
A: 3.13
